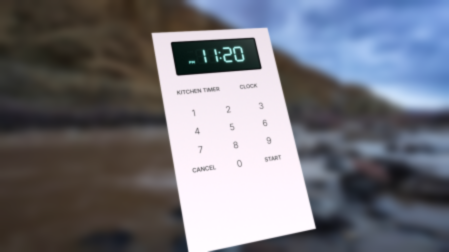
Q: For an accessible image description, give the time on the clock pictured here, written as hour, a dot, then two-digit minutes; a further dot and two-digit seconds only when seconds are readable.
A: 11.20
